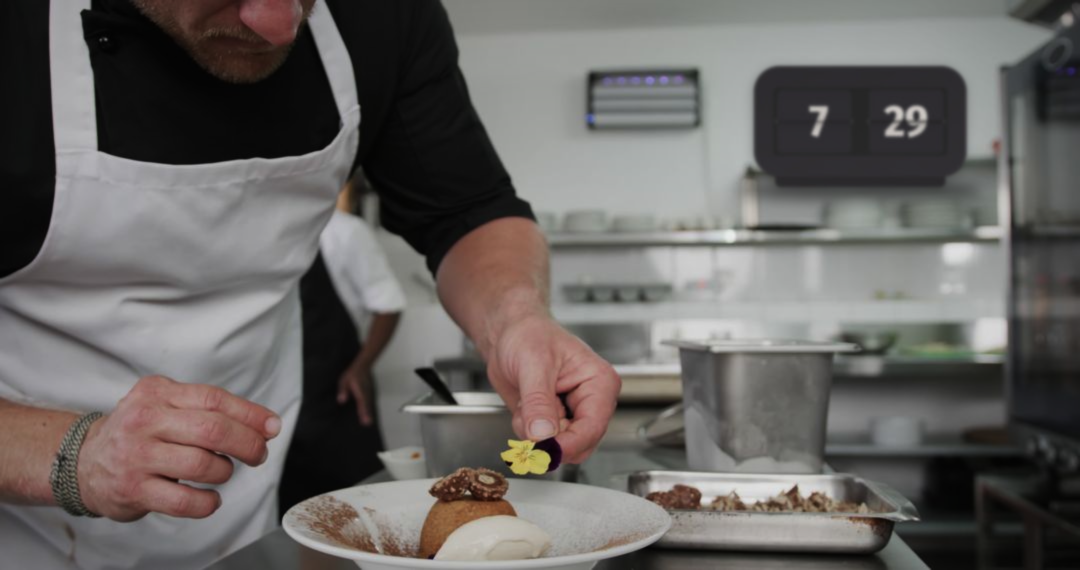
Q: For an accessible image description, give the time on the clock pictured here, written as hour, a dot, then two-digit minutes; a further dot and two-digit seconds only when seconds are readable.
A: 7.29
